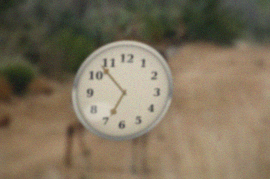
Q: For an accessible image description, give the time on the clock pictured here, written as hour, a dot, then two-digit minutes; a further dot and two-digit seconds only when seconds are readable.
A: 6.53
